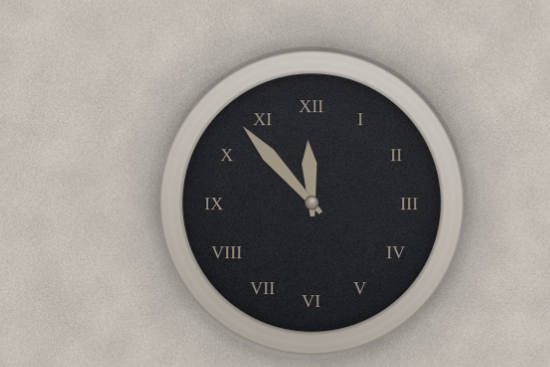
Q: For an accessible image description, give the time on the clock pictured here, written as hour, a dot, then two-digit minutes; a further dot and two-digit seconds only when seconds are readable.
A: 11.53
